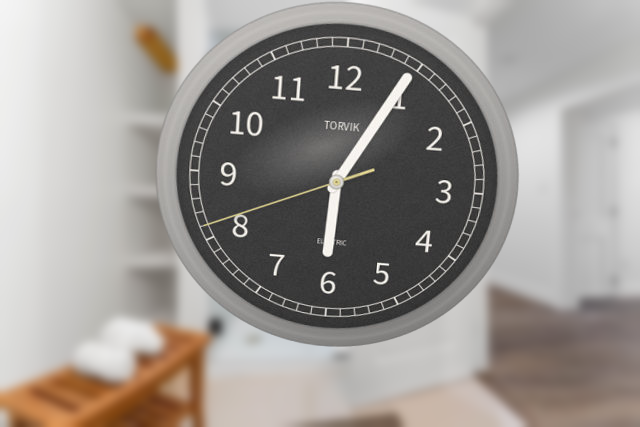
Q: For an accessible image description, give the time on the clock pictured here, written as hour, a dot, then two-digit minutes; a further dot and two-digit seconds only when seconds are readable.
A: 6.04.41
